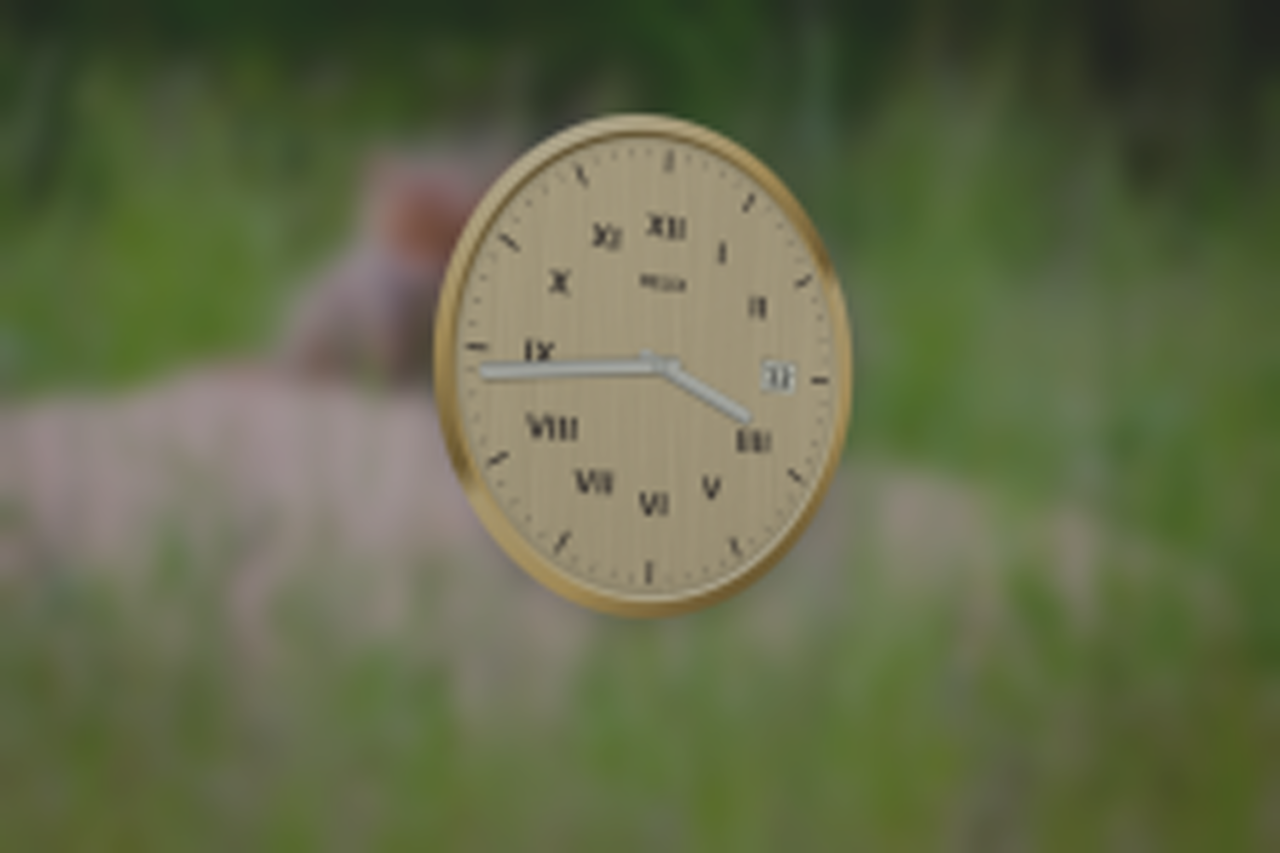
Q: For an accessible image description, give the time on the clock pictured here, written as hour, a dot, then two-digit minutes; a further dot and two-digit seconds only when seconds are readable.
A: 3.44
